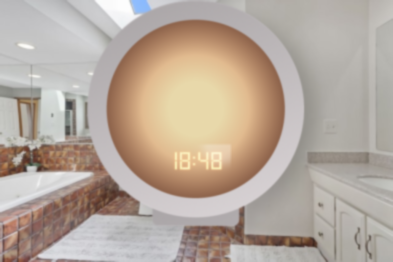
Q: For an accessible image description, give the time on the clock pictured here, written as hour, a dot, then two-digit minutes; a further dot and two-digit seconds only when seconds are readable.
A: 18.48
